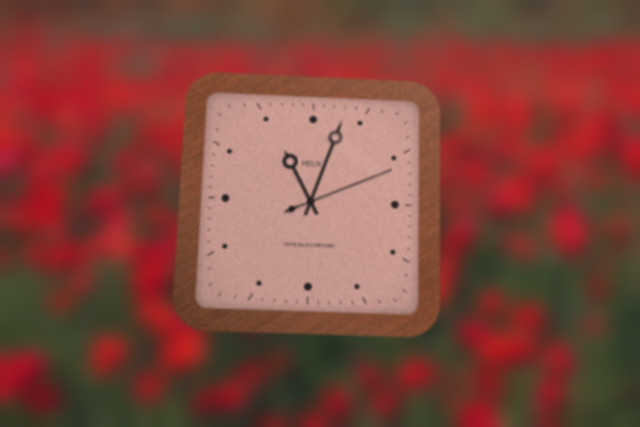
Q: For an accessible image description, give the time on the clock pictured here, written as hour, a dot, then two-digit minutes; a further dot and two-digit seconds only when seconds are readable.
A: 11.03.11
